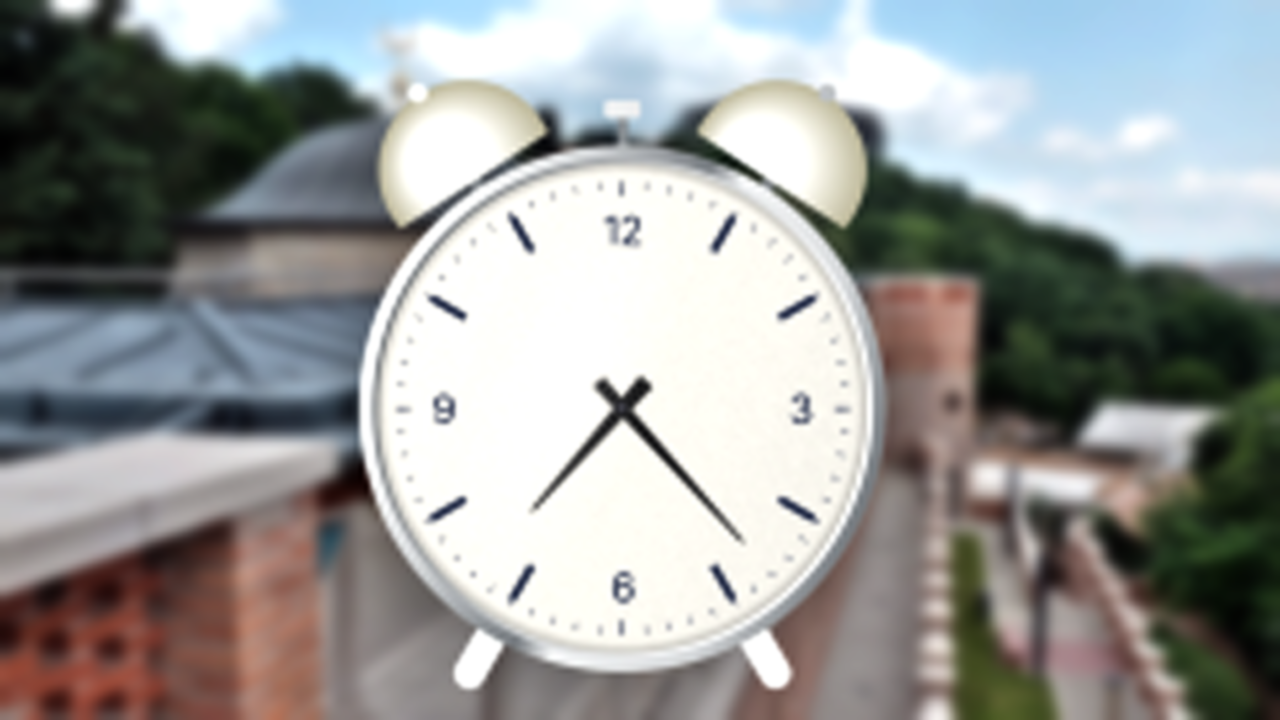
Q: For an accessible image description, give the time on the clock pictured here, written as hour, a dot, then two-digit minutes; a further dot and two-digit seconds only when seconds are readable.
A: 7.23
